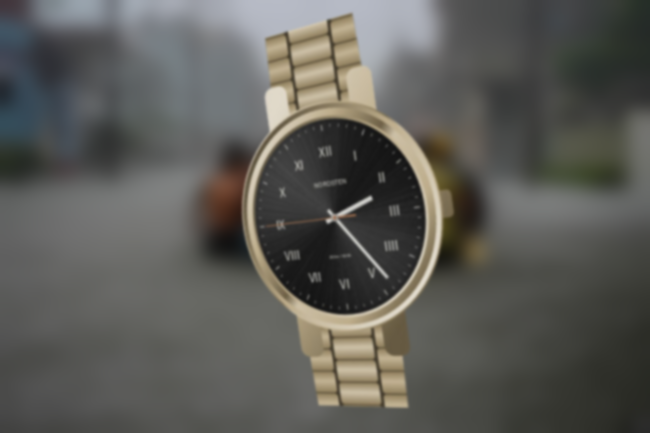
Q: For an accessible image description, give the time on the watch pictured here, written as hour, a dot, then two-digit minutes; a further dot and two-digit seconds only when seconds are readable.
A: 2.23.45
